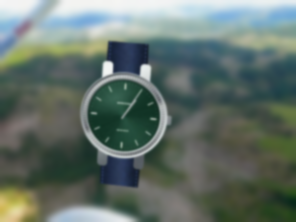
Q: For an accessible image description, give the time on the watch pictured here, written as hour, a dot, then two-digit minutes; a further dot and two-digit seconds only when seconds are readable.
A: 1.05
